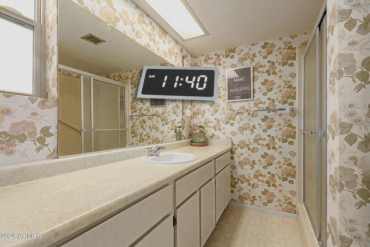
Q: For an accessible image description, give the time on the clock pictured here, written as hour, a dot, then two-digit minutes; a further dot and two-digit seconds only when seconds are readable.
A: 11.40
